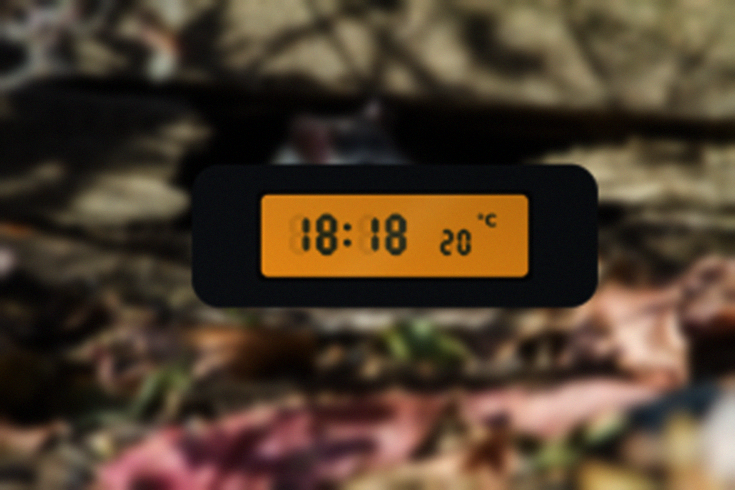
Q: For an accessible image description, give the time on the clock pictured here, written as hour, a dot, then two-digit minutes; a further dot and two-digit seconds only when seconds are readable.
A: 18.18
